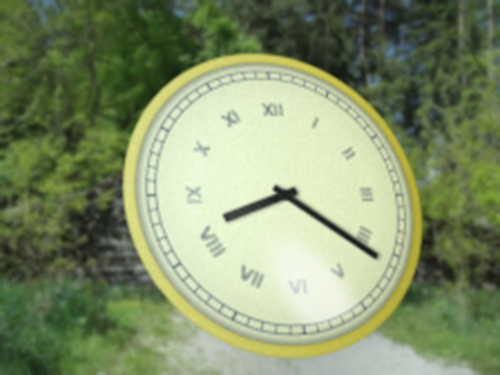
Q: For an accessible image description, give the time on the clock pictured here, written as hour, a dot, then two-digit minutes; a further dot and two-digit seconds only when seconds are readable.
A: 8.21
